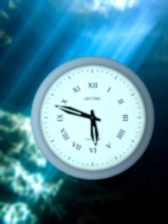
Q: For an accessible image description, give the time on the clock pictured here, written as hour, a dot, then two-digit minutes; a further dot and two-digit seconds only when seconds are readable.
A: 5.48
